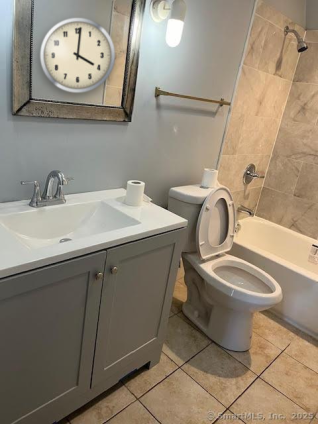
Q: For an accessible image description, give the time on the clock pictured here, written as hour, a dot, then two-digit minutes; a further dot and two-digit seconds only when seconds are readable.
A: 4.01
